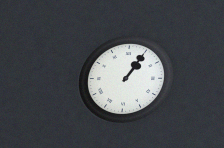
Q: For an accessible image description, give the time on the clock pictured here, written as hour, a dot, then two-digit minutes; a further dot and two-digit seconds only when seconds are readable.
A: 1.05
